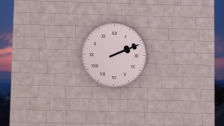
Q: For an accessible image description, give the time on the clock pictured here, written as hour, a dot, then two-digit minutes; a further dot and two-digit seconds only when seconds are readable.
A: 2.11
